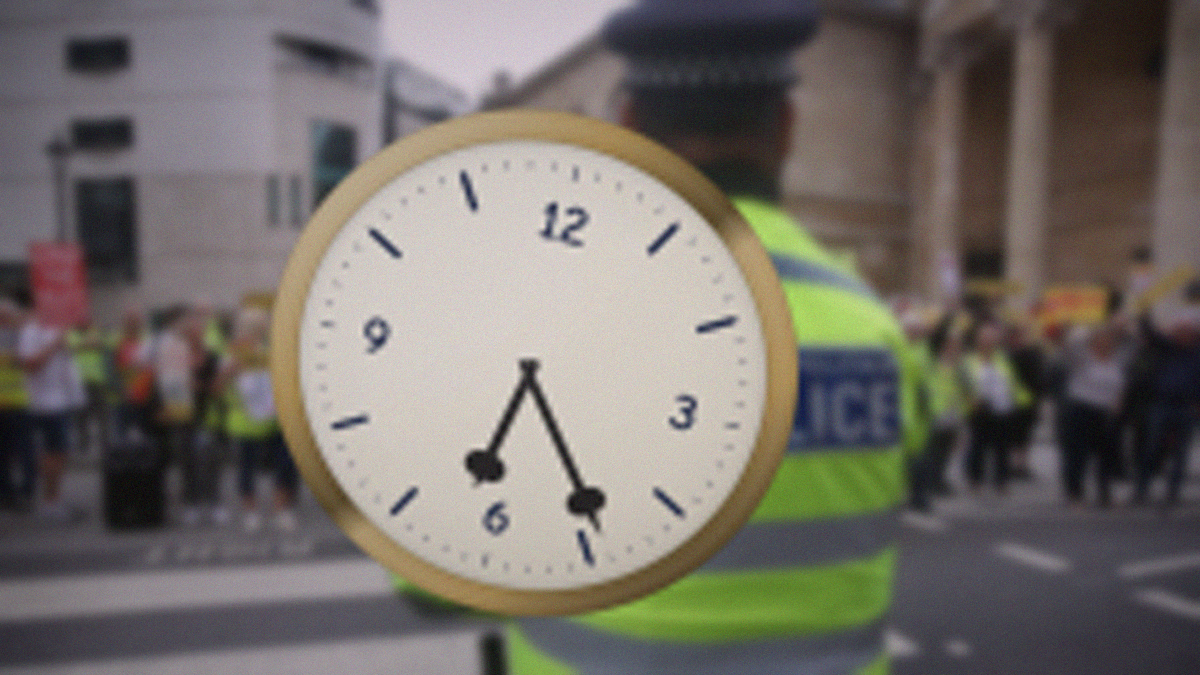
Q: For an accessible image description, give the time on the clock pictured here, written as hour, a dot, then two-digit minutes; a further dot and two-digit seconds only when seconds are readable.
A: 6.24
